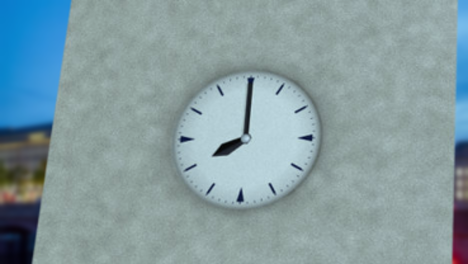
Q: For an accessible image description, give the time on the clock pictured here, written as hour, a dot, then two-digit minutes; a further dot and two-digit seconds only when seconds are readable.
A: 8.00
